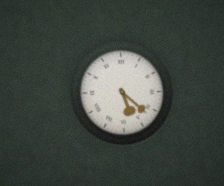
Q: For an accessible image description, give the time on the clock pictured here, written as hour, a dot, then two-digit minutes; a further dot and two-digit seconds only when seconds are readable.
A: 5.22
